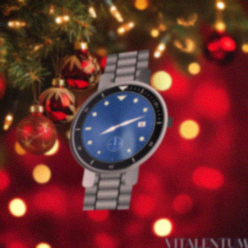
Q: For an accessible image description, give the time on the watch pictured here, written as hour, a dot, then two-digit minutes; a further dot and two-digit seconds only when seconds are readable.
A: 8.12
